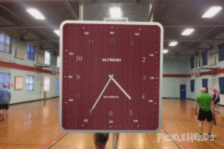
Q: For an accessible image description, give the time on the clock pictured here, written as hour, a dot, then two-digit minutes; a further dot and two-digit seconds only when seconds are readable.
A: 4.35
